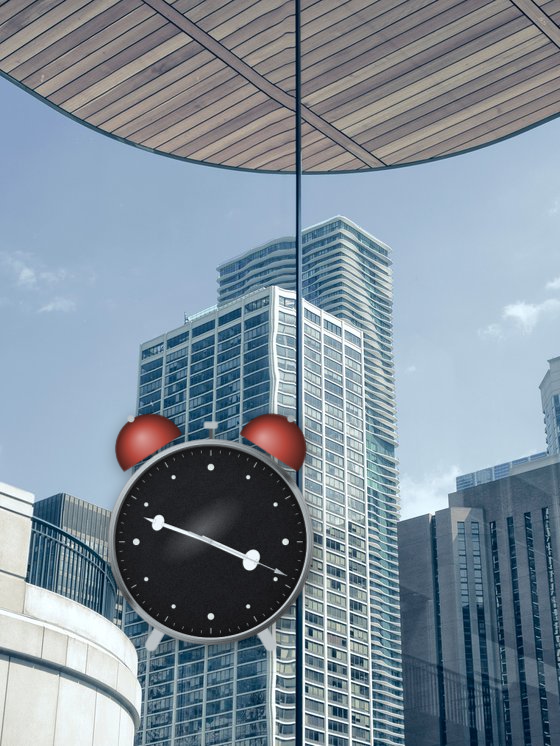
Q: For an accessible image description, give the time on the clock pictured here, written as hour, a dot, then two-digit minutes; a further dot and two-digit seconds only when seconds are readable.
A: 3.48.19
